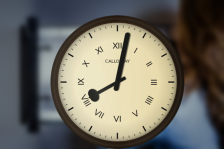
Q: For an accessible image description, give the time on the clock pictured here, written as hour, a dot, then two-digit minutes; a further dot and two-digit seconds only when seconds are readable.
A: 8.02
